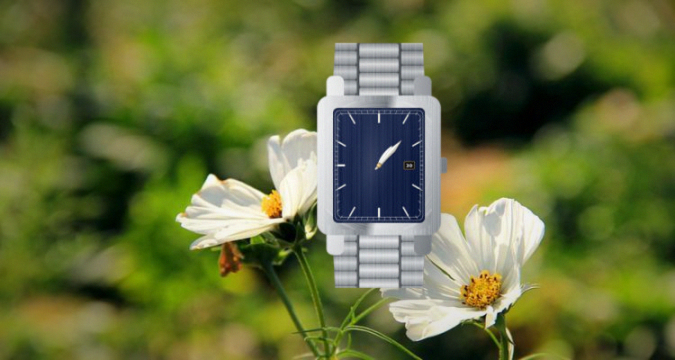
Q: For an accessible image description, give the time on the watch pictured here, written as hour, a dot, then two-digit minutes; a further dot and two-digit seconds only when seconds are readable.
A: 1.07
